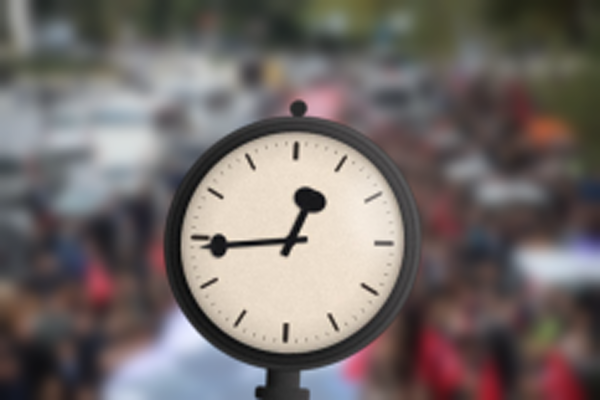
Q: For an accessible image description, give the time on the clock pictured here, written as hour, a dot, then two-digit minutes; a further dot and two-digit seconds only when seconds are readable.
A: 12.44
